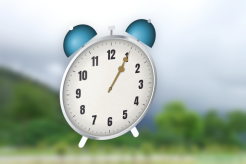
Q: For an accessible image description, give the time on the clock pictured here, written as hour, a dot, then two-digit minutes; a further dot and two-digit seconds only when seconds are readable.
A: 1.05
